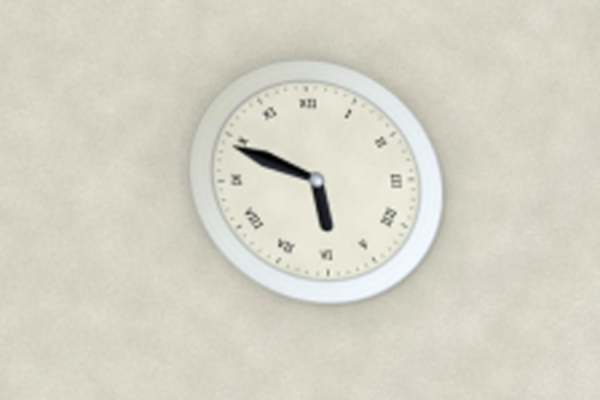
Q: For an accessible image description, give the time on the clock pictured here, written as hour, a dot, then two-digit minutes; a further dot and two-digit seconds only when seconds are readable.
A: 5.49
